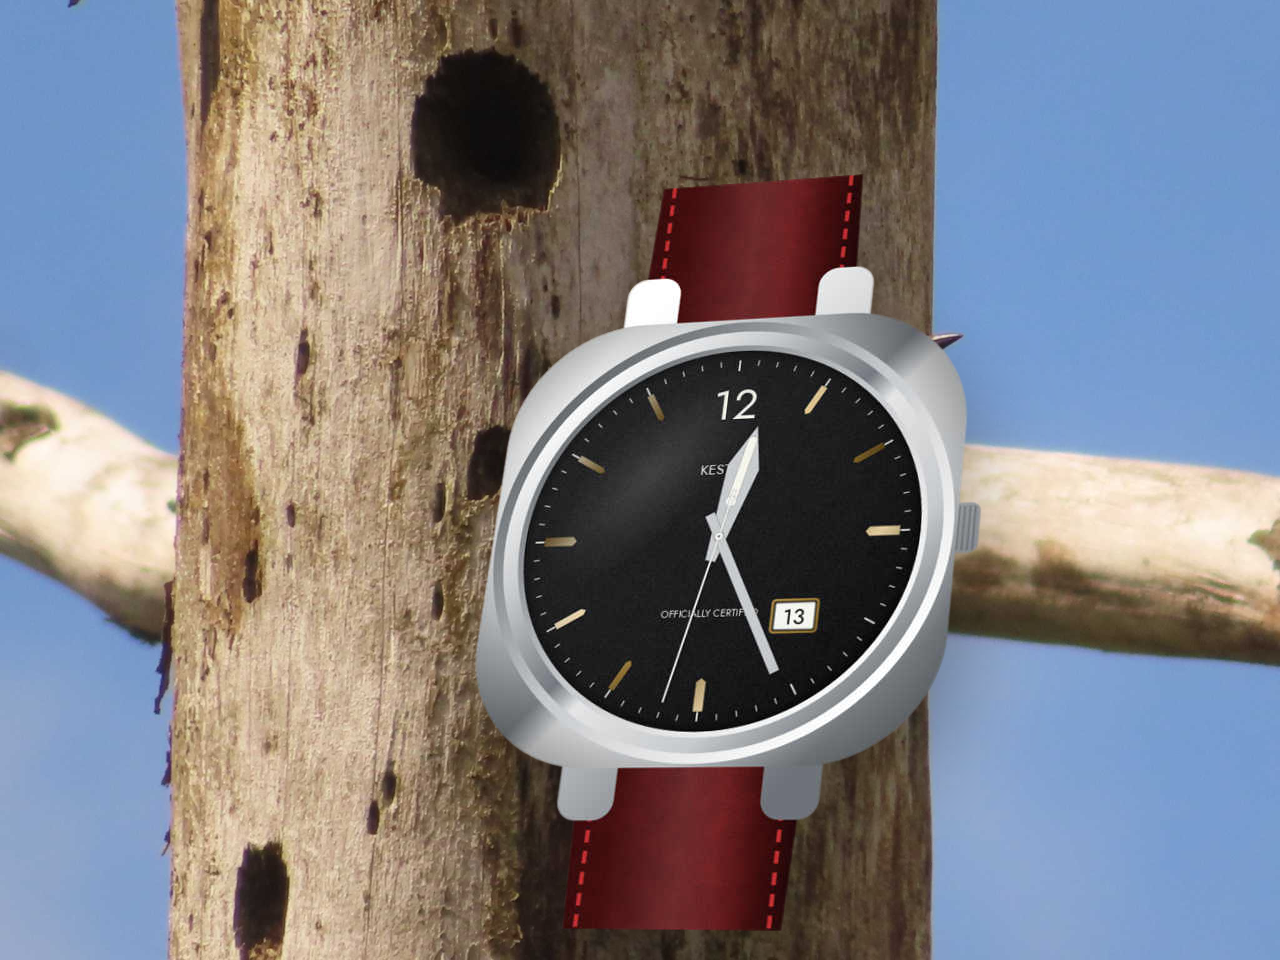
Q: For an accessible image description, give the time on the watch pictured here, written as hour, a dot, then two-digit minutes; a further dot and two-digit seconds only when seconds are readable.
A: 12.25.32
